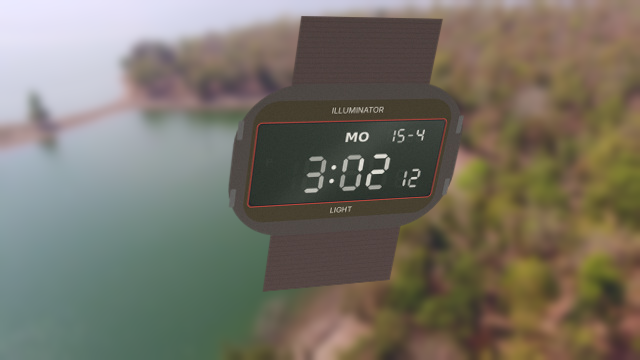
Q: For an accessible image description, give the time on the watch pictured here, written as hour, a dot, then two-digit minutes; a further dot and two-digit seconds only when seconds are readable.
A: 3.02.12
